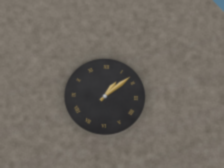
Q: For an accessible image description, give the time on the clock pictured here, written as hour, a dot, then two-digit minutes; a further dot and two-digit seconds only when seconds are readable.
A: 1.08
